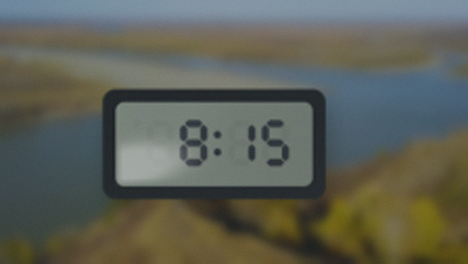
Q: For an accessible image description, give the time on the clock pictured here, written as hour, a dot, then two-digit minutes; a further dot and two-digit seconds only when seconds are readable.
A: 8.15
